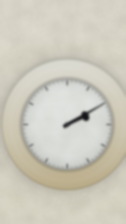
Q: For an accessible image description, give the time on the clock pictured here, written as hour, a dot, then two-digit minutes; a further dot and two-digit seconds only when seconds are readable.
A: 2.10
